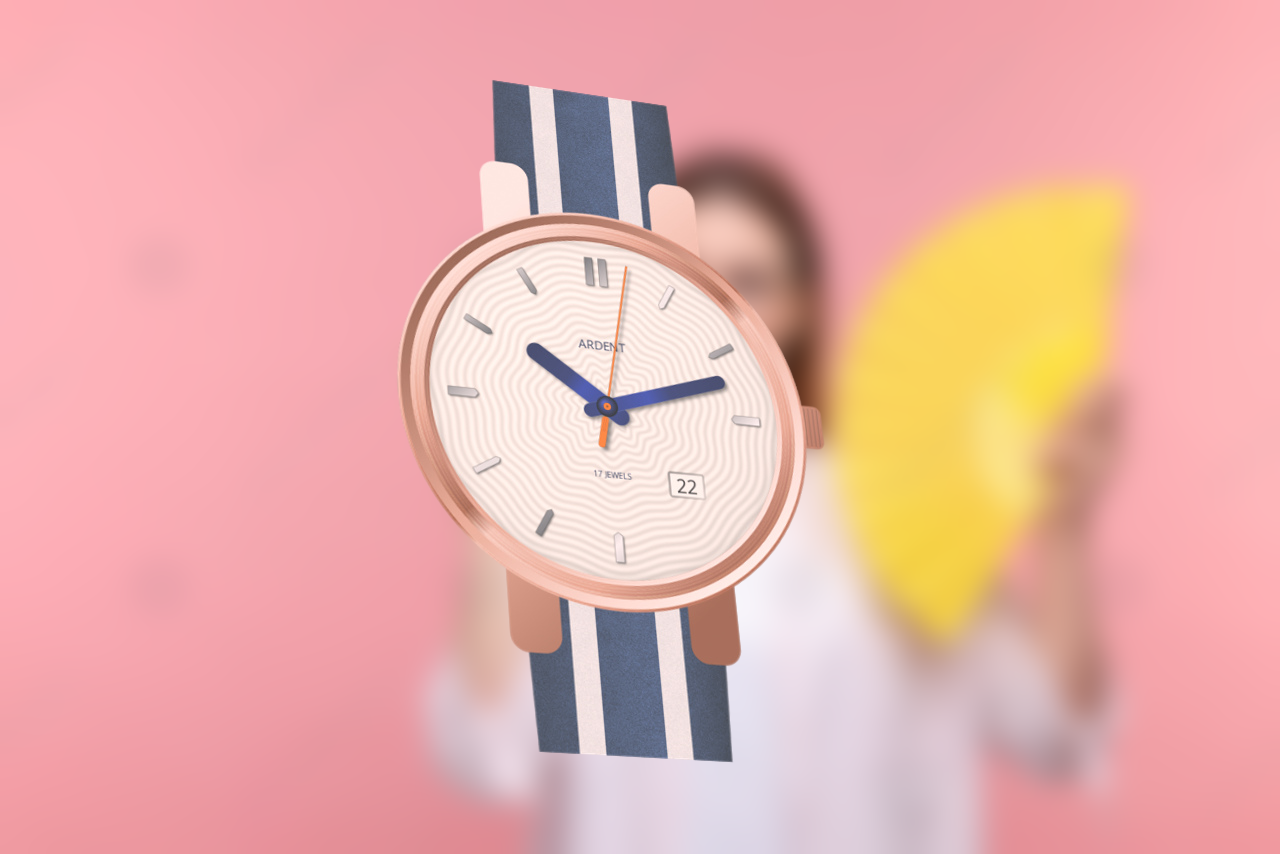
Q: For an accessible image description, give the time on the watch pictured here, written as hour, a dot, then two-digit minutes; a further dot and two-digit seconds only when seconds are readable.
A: 10.12.02
